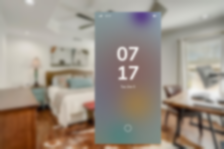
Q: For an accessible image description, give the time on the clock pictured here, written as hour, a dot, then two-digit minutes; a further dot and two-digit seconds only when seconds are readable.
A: 7.17
